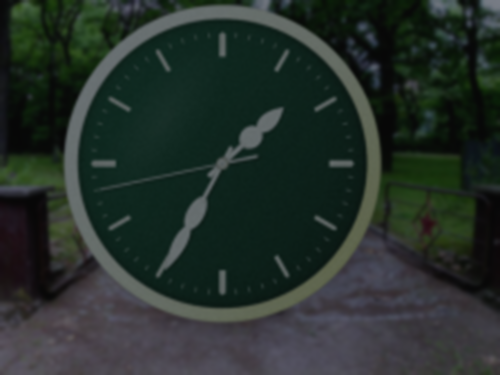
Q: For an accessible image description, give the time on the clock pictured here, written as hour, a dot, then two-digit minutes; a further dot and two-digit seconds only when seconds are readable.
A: 1.34.43
